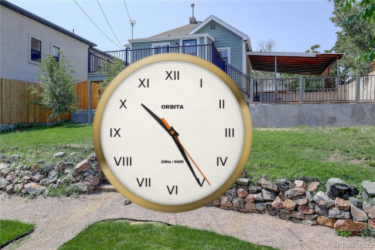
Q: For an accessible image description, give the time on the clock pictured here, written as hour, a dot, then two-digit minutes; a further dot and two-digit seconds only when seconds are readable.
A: 10.25.24
